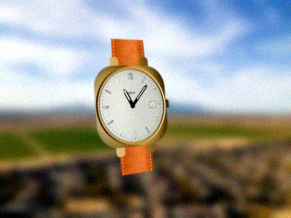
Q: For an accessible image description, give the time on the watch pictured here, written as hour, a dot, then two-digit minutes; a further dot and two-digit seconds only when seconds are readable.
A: 11.07
